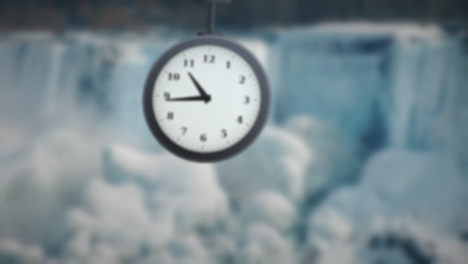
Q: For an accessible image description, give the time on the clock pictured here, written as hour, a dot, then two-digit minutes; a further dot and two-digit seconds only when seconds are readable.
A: 10.44
